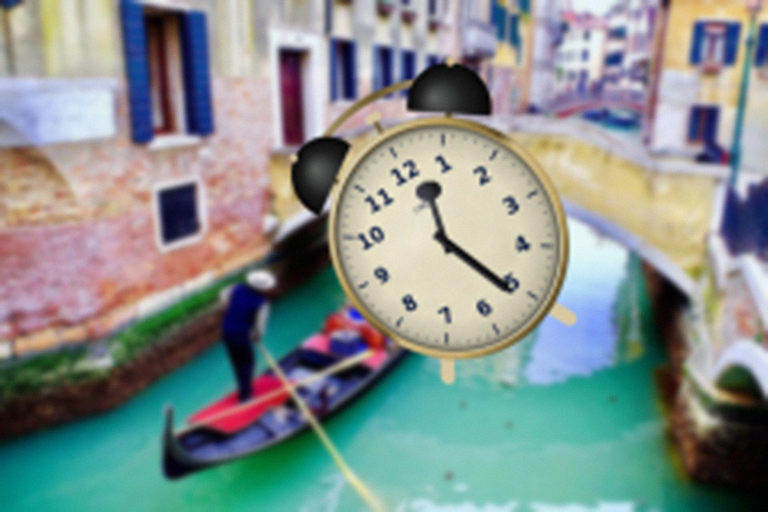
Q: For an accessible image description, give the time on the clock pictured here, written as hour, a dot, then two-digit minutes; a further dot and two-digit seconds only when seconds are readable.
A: 12.26
